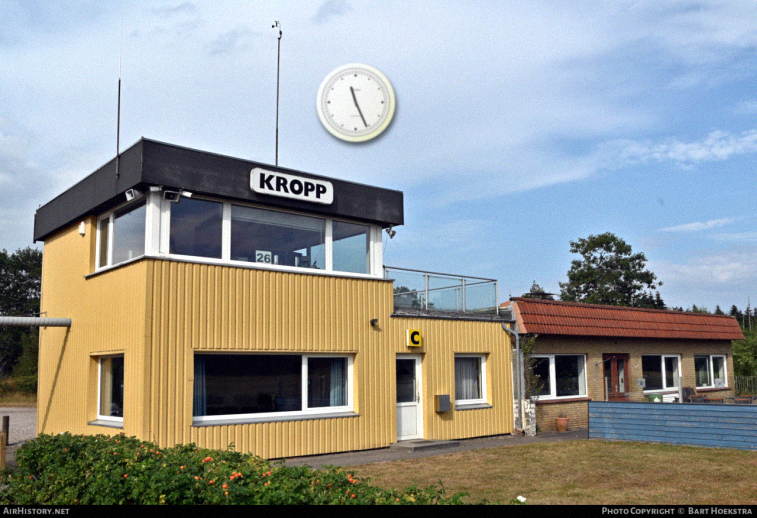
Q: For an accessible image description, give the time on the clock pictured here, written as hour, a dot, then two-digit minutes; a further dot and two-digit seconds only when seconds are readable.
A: 11.26
